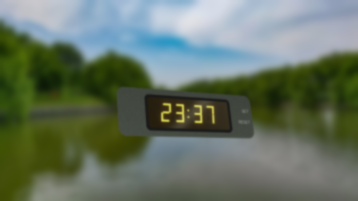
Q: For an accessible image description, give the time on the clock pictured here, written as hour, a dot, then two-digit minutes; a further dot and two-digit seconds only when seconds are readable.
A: 23.37
